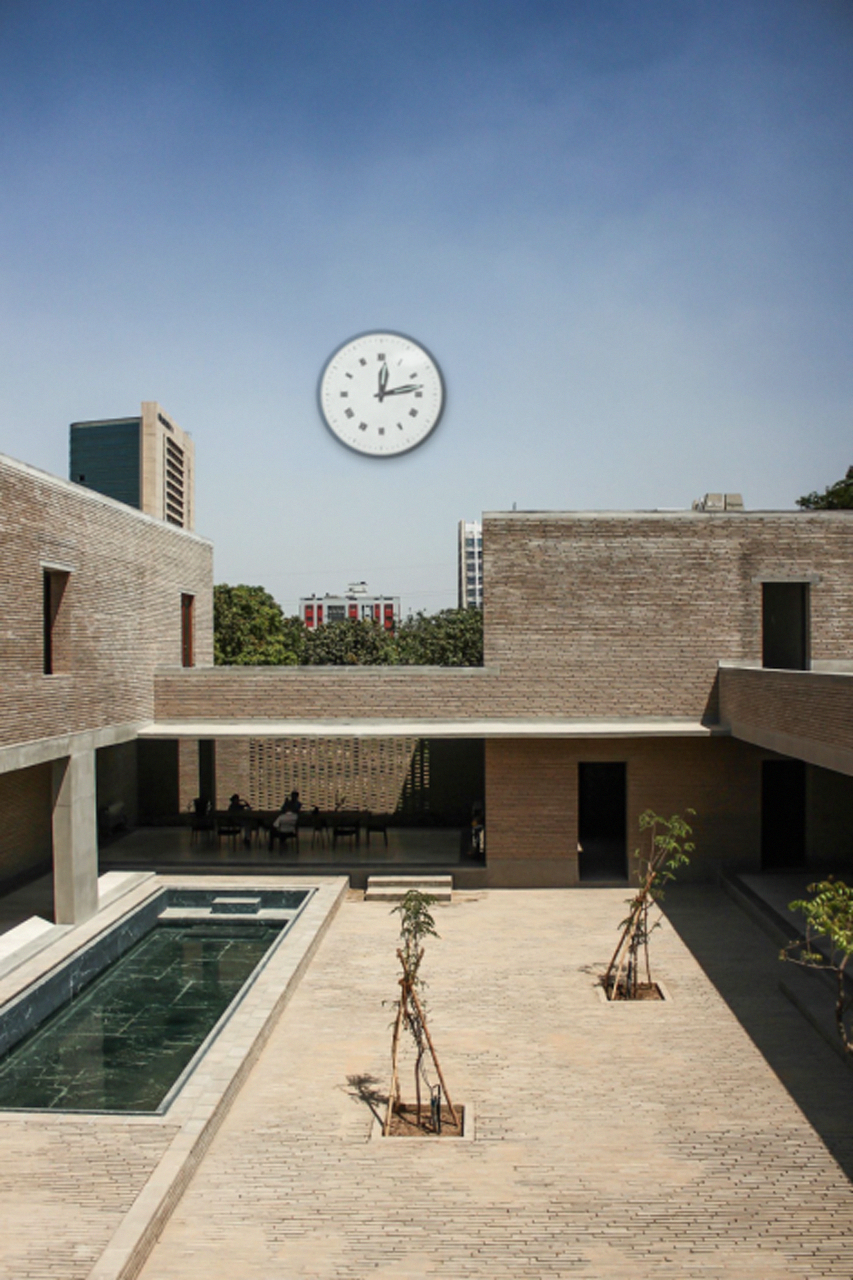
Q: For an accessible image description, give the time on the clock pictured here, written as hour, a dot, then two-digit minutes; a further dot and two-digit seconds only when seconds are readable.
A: 12.13
